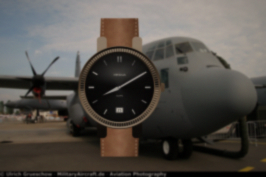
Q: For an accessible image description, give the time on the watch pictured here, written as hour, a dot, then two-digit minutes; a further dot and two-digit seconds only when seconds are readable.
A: 8.10
